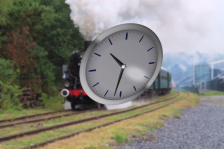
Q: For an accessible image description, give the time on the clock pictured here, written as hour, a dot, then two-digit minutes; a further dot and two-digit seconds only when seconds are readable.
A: 10.32
